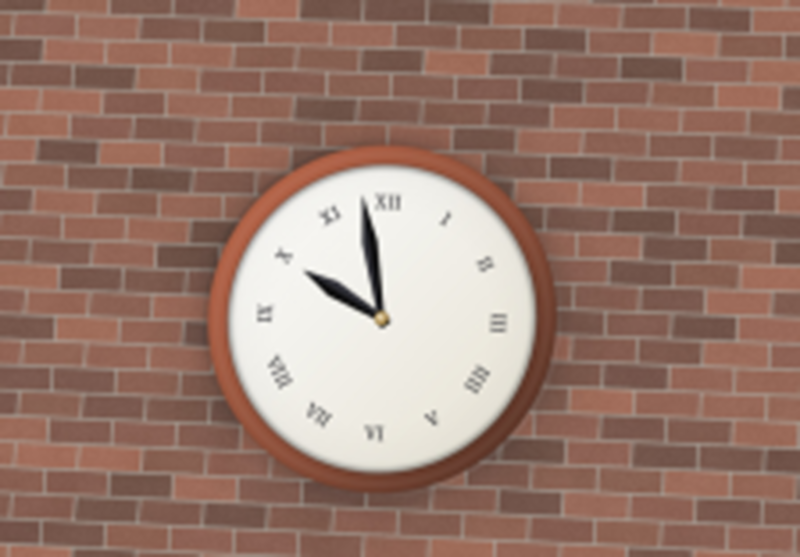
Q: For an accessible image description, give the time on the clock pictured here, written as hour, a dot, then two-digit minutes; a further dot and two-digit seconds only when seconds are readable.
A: 9.58
